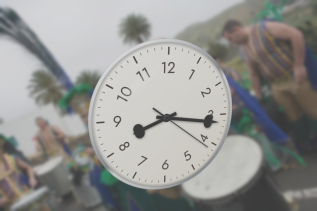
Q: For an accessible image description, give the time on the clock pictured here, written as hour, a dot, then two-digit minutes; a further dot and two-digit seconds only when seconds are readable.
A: 8.16.21
